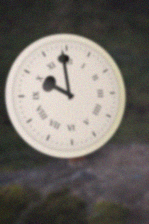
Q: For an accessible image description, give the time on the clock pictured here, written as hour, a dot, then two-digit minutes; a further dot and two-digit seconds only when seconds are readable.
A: 9.59
